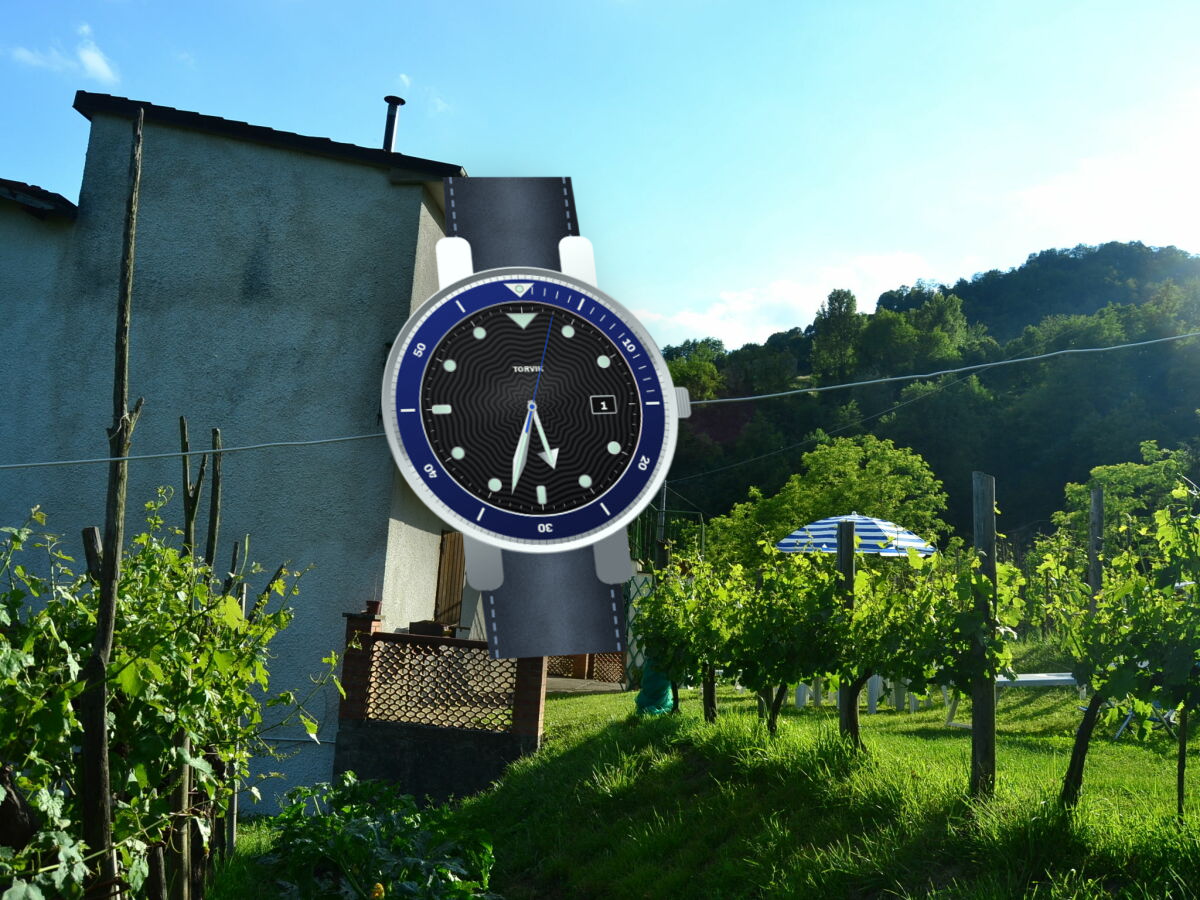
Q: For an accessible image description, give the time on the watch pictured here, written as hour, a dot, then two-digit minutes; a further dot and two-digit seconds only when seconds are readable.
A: 5.33.03
